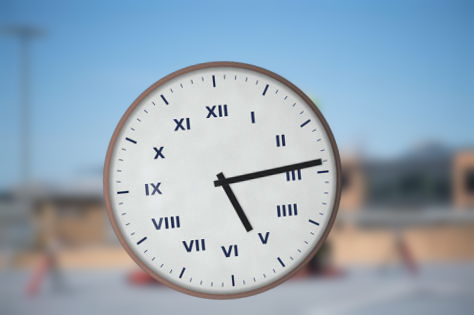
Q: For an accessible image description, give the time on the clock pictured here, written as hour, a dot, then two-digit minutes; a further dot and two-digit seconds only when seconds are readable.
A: 5.14
